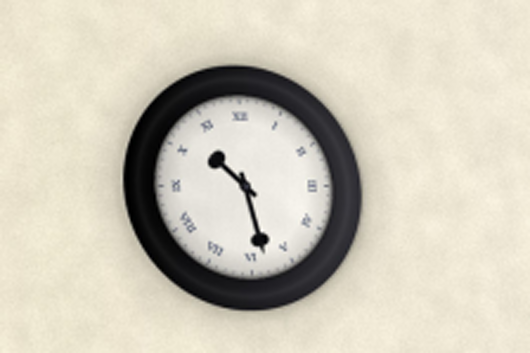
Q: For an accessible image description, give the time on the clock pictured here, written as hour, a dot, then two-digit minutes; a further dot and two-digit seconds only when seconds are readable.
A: 10.28
